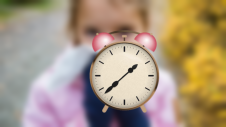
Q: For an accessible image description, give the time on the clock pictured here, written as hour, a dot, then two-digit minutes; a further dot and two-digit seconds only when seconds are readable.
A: 1.38
